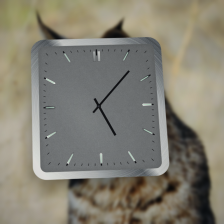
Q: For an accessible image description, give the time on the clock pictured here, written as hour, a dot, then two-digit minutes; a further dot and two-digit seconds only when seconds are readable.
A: 5.07
